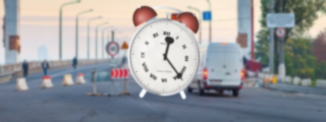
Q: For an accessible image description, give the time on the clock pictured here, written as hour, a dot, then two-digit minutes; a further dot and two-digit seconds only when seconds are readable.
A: 12.23
